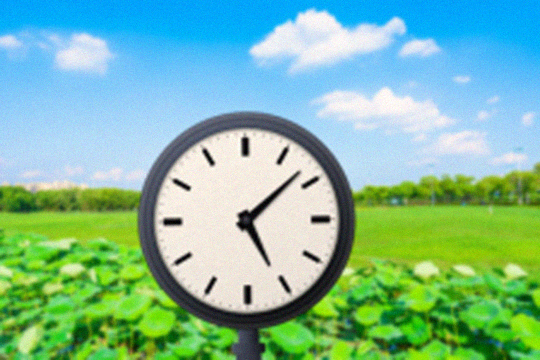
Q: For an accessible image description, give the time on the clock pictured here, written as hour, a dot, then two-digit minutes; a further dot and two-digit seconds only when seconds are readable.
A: 5.08
